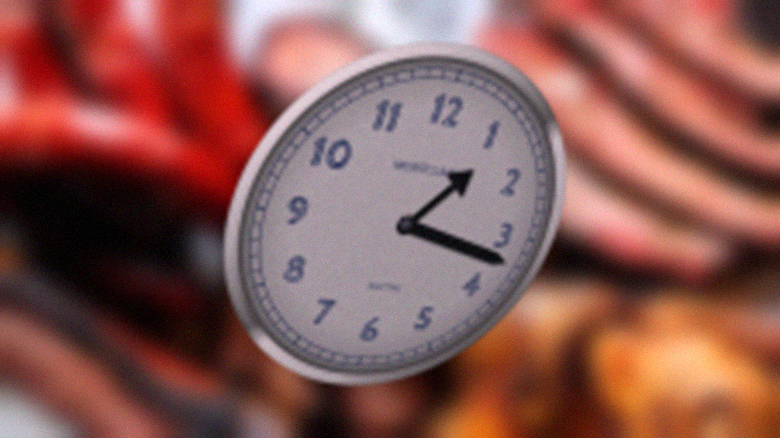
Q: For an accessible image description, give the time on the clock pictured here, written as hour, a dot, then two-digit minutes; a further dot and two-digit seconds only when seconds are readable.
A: 1.17
